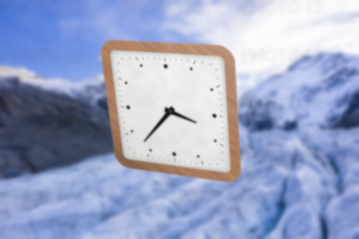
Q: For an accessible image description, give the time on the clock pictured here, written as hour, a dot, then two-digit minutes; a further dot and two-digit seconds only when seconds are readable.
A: 3.37
